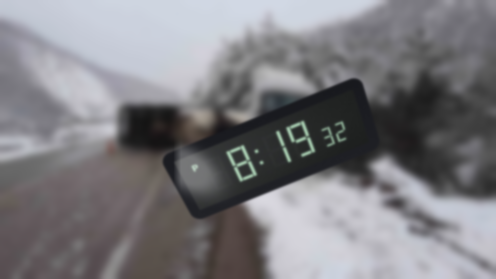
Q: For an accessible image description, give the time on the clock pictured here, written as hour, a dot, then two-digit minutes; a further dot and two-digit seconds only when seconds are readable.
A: 8.19.32
